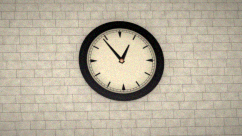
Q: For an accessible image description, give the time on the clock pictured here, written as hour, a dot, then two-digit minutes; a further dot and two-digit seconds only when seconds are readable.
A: 12.54
